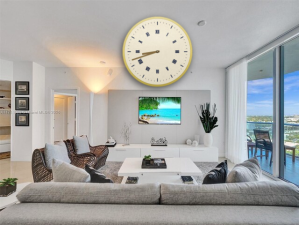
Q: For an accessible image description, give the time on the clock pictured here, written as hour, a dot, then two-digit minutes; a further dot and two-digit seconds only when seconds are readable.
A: 8.42
